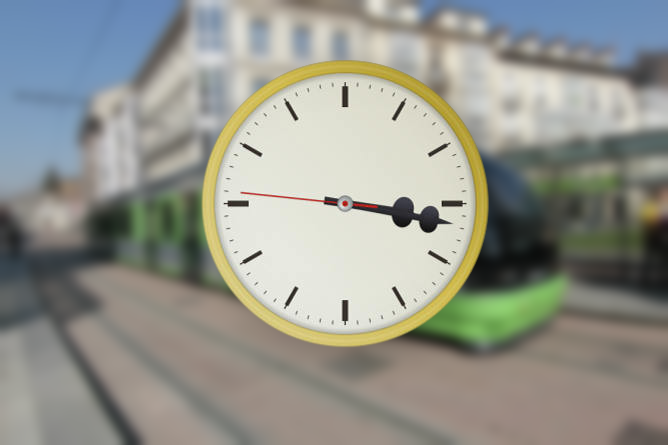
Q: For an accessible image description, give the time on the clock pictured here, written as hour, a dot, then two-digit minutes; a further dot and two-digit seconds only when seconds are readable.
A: 3.16.46
